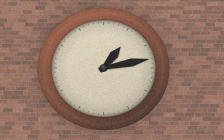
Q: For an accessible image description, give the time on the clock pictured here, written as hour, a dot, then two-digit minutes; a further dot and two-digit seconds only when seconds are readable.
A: 1.13
